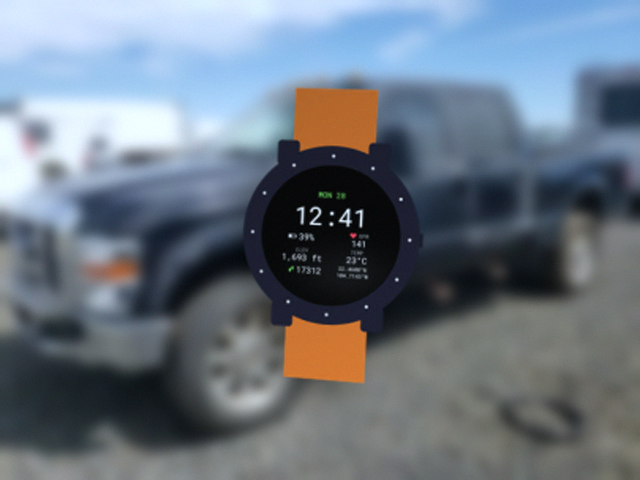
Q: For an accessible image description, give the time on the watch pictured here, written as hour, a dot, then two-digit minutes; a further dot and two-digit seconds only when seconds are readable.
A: 12.41
